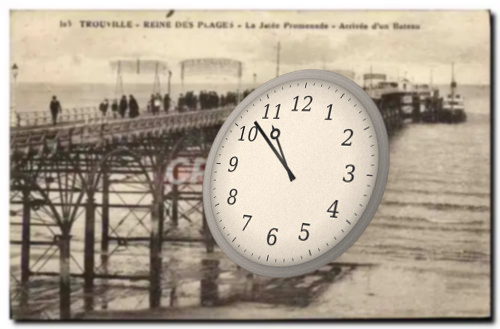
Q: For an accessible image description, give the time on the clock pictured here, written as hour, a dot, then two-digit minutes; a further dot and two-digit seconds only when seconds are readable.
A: 10.52
